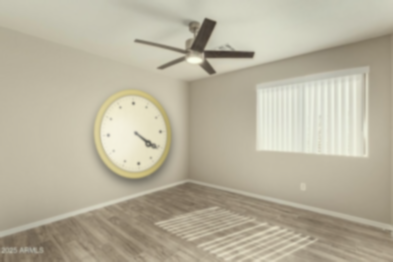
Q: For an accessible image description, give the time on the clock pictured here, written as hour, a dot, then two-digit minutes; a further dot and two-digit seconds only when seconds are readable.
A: 4.21
